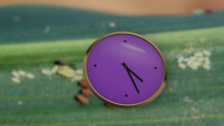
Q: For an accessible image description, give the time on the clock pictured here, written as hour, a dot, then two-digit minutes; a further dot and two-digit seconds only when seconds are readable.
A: 4.26
